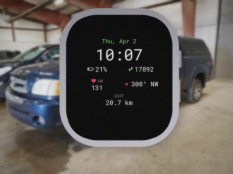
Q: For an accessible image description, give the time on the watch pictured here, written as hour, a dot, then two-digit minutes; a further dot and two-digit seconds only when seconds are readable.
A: 10.07
